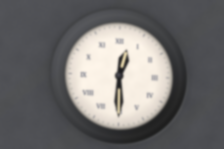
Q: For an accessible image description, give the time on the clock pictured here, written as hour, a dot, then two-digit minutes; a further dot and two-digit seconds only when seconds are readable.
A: 12.30
